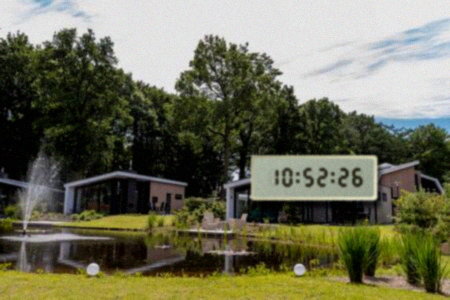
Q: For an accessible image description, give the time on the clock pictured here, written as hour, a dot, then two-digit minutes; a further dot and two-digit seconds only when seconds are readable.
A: 10.52.26
